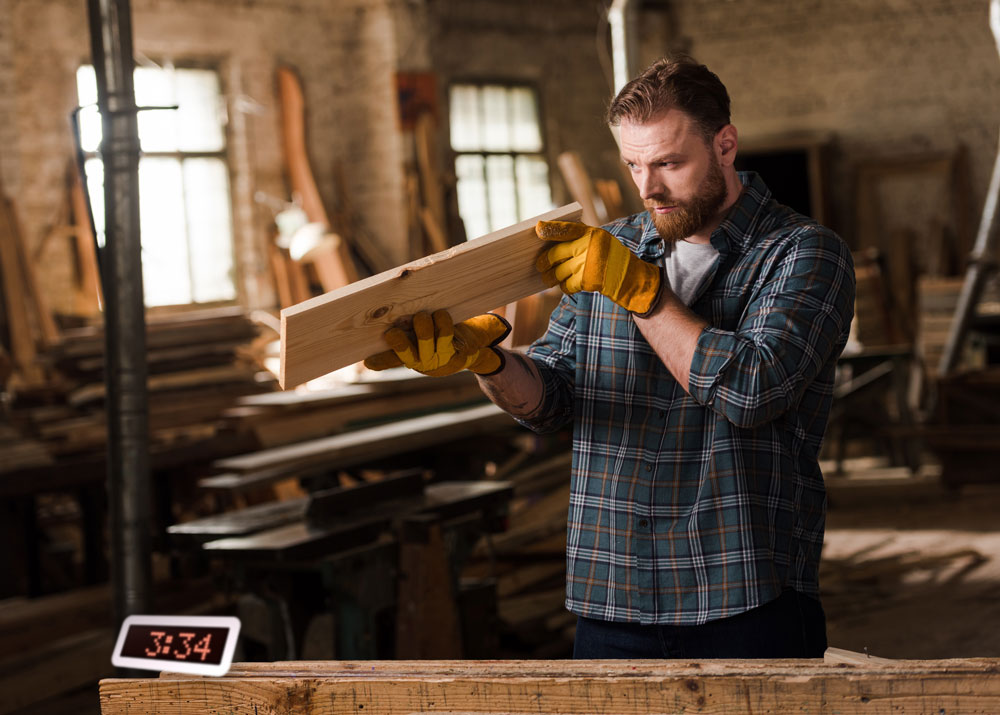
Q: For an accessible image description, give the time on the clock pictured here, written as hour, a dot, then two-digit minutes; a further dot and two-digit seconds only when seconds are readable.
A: 3.34
